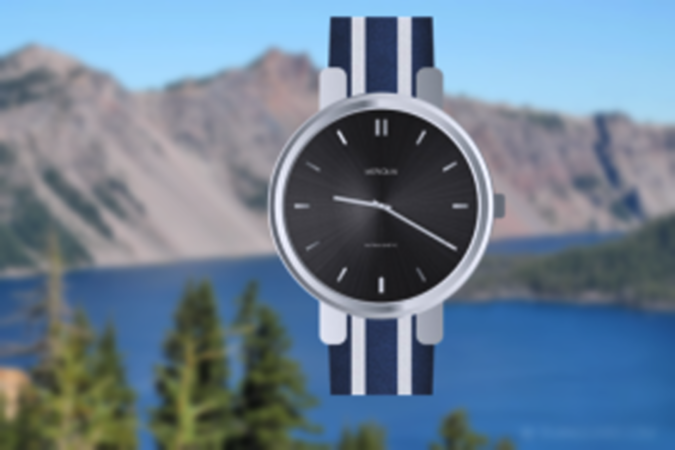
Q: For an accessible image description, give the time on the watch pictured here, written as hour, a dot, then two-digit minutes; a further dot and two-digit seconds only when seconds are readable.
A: 9.20
